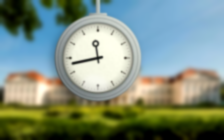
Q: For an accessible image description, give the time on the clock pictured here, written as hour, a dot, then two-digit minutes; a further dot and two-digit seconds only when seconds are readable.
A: 11.43
